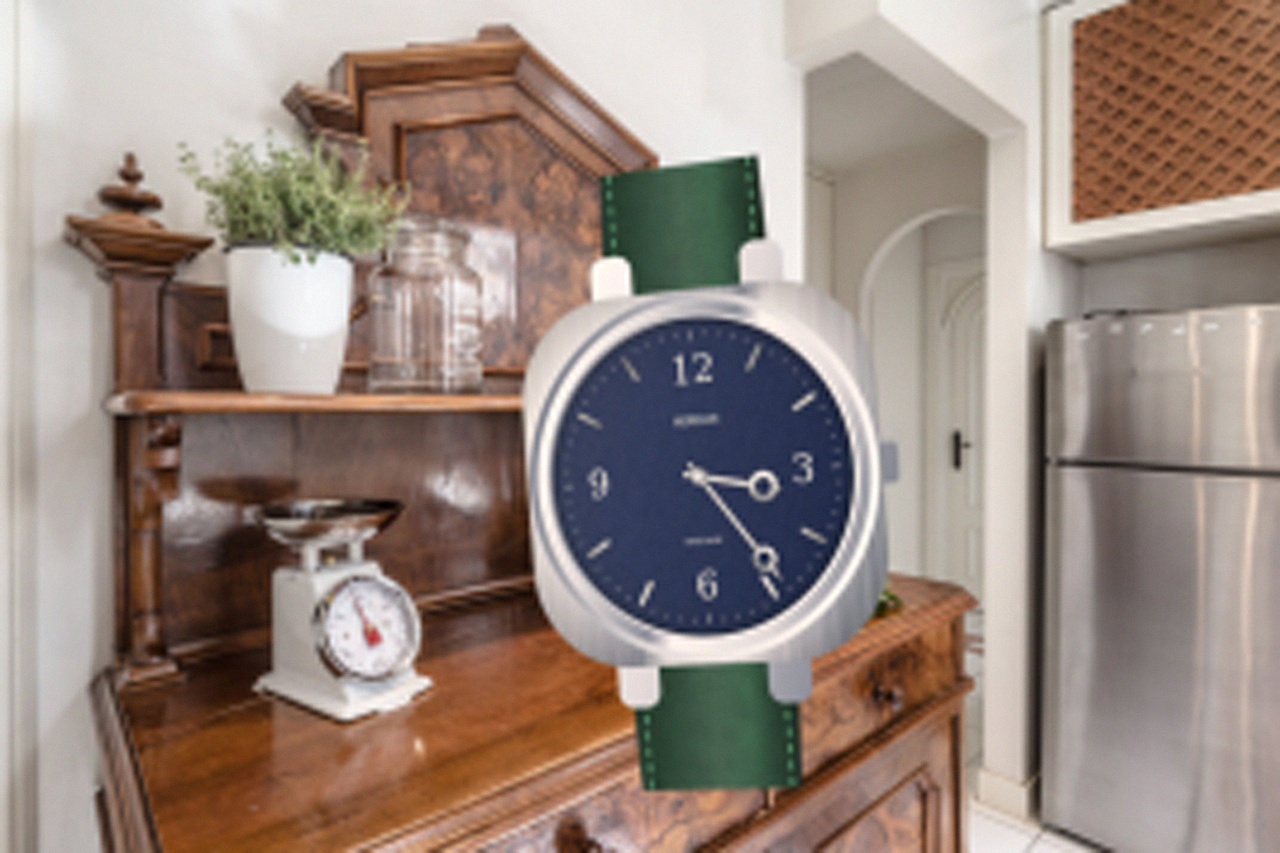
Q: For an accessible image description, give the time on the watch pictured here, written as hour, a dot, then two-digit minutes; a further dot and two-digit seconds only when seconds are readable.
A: 3.24
